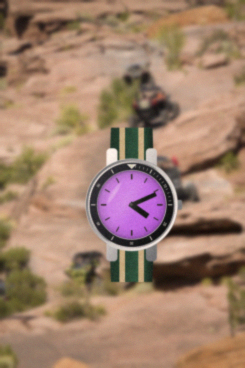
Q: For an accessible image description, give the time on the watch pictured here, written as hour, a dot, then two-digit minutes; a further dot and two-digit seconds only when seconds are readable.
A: 4.11
